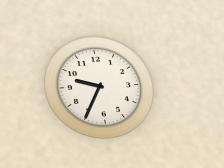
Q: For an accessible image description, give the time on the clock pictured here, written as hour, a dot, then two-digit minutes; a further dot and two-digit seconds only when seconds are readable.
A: 9.35
